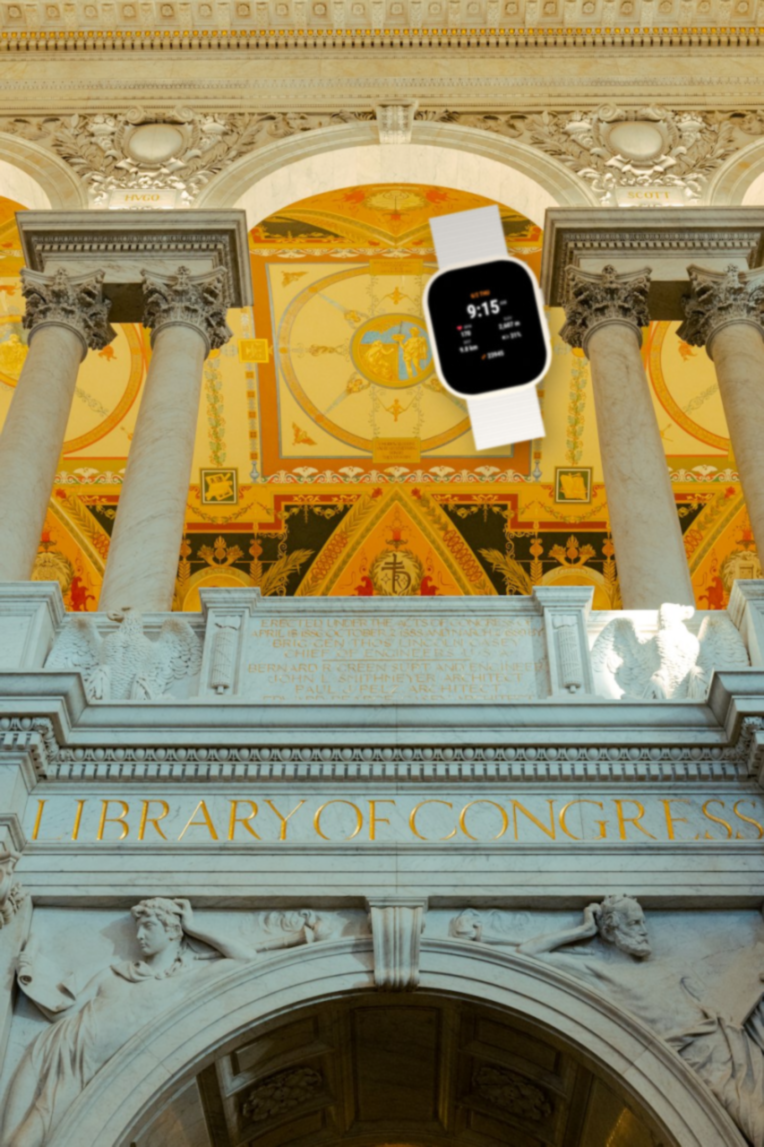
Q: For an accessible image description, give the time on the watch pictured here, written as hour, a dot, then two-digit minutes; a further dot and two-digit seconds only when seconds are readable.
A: 9.15
